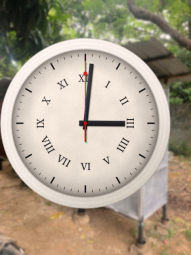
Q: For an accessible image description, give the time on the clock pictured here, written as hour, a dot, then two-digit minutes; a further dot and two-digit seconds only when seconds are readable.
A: 3.01.00
